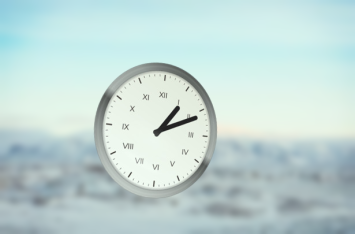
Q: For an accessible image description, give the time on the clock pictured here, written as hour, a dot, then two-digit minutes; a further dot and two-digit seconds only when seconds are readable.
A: 1.11
